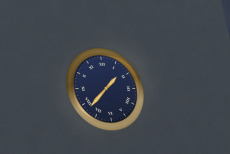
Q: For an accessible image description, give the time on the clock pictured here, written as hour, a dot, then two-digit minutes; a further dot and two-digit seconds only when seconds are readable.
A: 1.38
